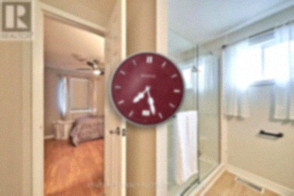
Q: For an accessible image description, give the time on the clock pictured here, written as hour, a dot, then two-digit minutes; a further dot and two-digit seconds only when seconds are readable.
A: 7.27
